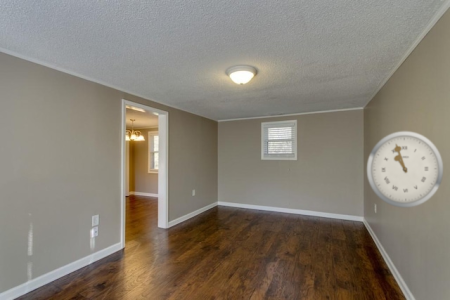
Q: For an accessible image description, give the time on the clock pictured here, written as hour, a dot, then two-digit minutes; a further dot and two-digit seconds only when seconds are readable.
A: 10.57
